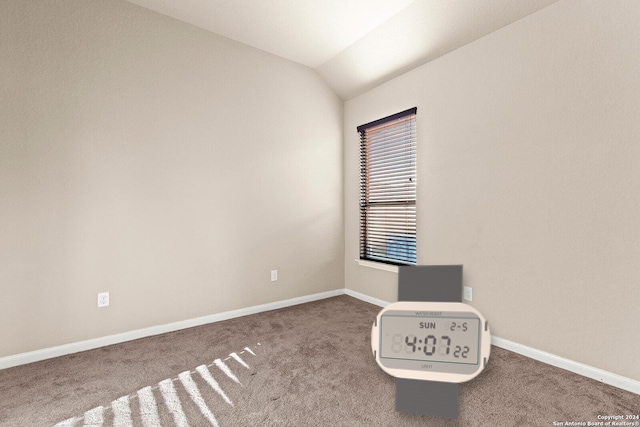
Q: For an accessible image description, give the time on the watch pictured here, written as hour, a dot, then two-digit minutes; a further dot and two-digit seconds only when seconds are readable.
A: 4.07.22
